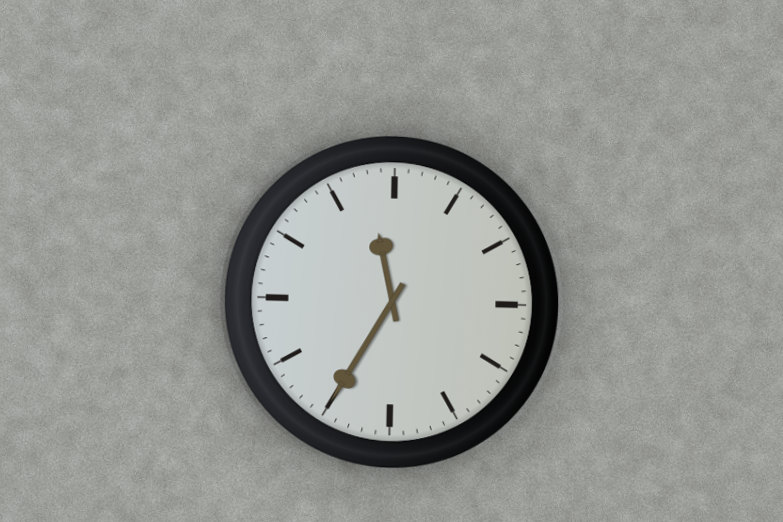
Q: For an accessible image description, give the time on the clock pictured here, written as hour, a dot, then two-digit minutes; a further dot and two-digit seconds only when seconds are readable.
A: 11.35
